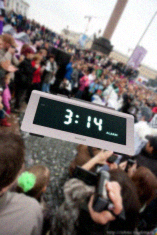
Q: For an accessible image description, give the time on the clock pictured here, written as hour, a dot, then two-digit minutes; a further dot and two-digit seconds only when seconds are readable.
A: 3.14
